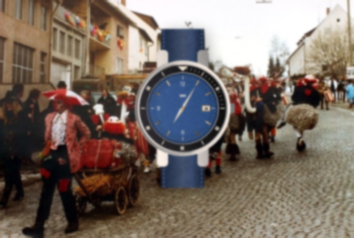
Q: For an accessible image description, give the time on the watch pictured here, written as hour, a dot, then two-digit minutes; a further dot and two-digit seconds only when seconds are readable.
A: 7.05
